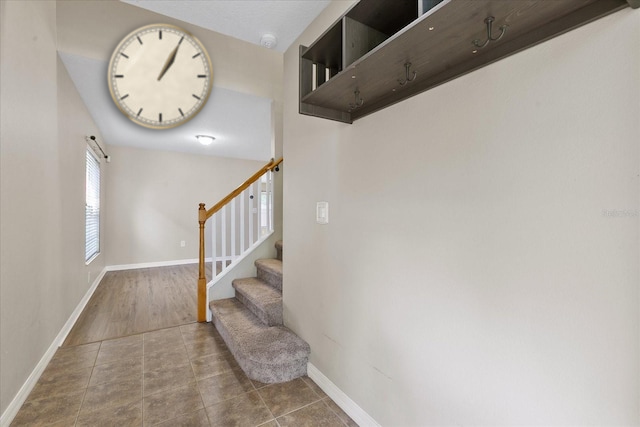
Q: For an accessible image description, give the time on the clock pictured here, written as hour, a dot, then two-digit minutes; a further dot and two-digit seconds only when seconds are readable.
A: 1.05
